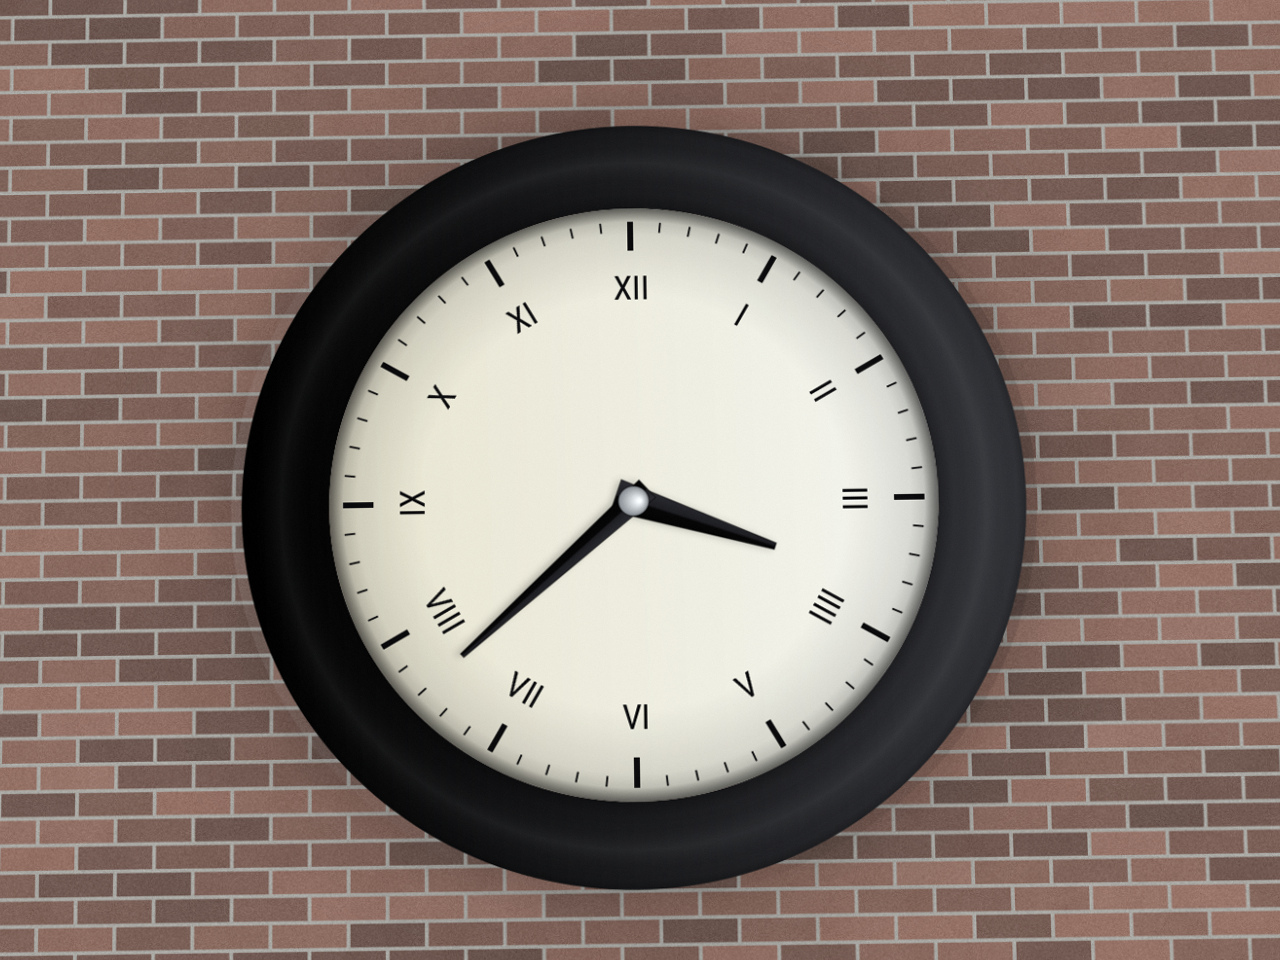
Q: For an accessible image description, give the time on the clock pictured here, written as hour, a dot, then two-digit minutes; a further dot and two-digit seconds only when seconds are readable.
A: 3.38
